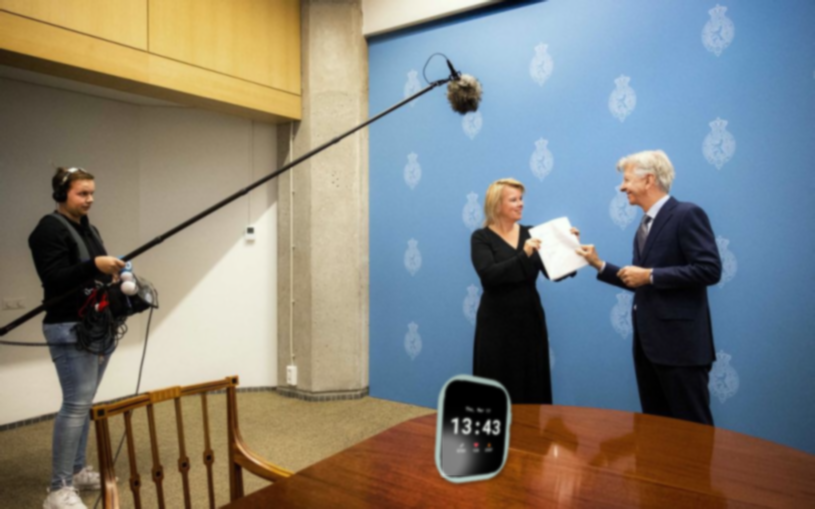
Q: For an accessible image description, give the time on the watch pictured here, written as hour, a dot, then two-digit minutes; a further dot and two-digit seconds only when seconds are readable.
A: 13.43
